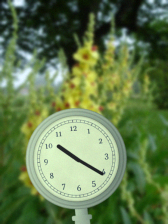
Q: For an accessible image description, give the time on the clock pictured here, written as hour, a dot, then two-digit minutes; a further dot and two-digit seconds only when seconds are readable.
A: 10.21
